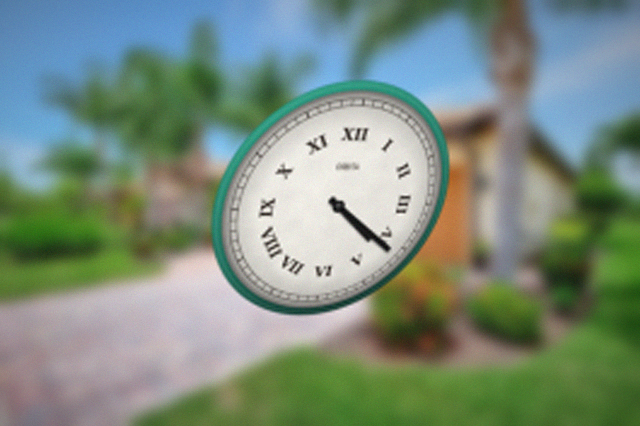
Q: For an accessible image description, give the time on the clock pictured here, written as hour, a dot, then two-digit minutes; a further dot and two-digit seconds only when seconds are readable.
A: 4.21
